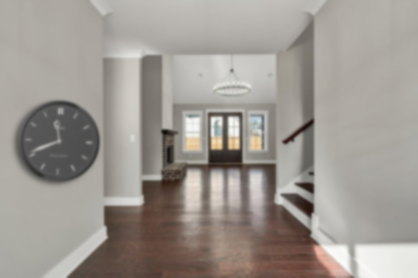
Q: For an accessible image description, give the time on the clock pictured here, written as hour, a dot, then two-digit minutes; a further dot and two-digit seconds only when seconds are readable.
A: 11.41
